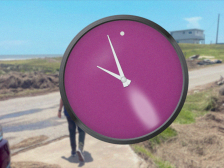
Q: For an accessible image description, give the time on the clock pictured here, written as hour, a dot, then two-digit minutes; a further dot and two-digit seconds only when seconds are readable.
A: 9.57
